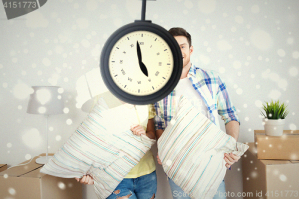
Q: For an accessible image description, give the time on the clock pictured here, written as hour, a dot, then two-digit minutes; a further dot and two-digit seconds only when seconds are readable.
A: 4.58
